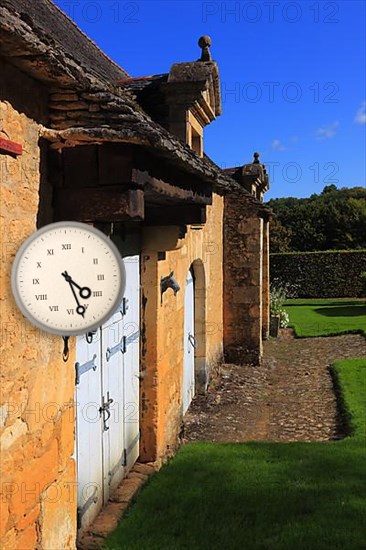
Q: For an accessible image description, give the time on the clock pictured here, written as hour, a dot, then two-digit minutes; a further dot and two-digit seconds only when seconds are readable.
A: 4.27
